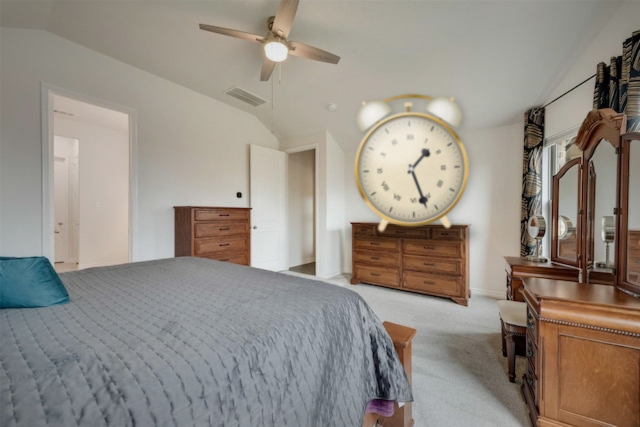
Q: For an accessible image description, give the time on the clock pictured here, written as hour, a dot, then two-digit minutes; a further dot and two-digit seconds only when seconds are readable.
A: 1.27
